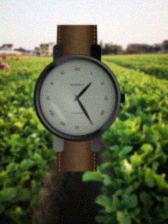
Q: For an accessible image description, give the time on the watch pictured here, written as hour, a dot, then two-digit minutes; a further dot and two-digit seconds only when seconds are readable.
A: 1.25
